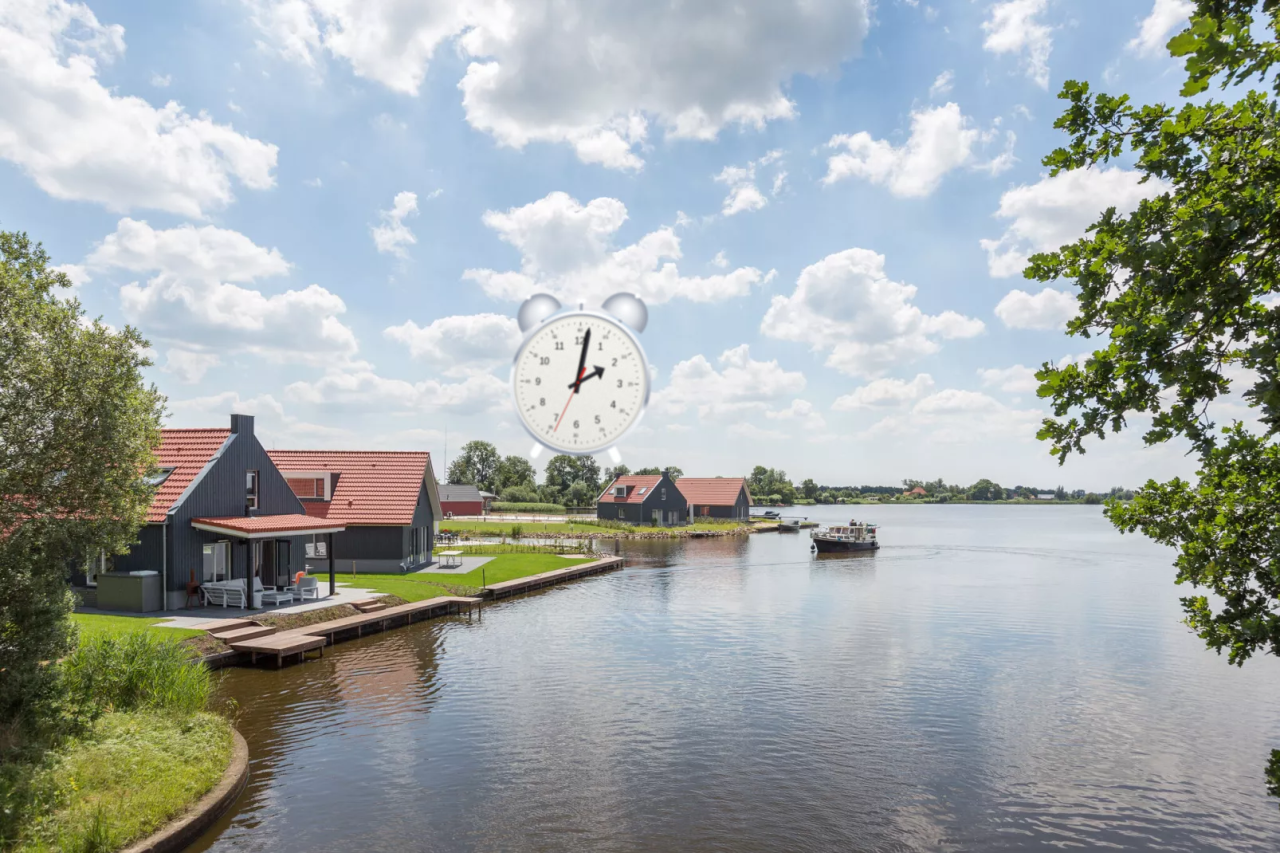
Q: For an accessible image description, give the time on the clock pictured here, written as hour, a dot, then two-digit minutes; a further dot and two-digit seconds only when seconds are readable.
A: 2.01.34
